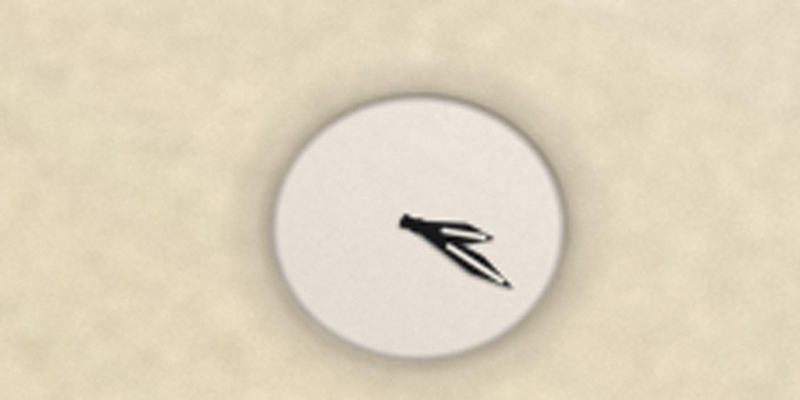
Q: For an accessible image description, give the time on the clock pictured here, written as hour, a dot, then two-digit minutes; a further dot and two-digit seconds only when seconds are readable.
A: 3.21
